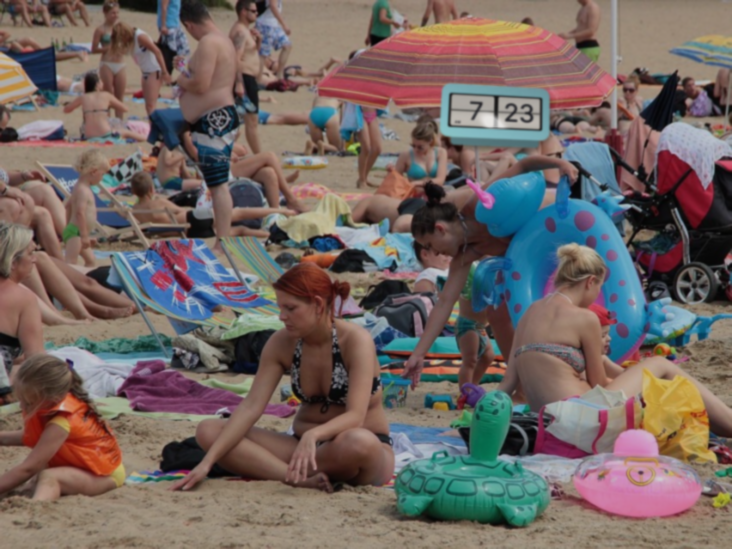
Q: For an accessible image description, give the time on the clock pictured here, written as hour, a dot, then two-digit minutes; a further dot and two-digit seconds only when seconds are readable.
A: 7.23
